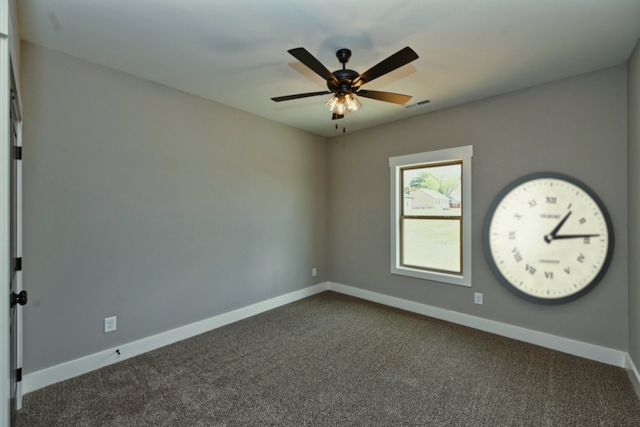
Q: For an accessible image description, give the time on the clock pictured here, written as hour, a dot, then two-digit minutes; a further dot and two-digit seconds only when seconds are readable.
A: 1.14
